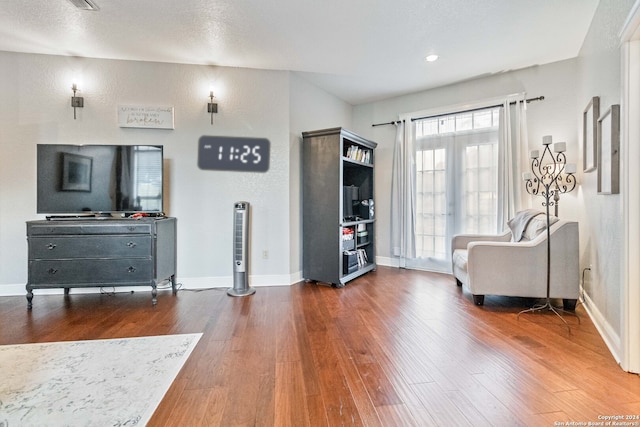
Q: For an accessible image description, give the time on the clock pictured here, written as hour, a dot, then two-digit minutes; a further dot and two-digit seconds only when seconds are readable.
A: 11.25
